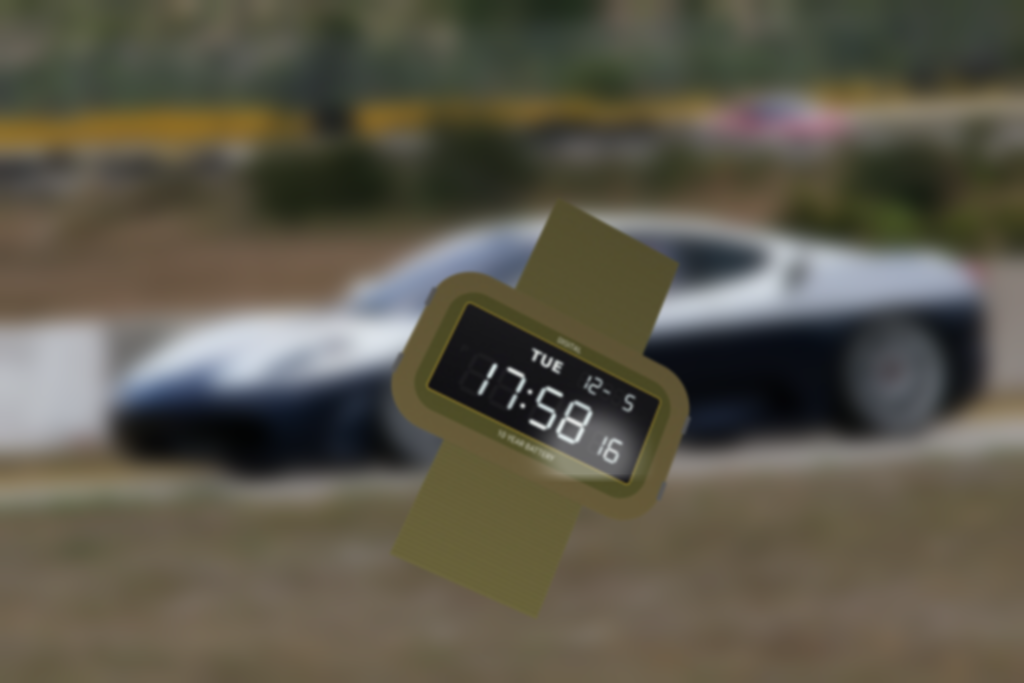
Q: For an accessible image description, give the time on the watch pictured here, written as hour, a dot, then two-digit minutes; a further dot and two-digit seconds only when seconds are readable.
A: 17.58.16
